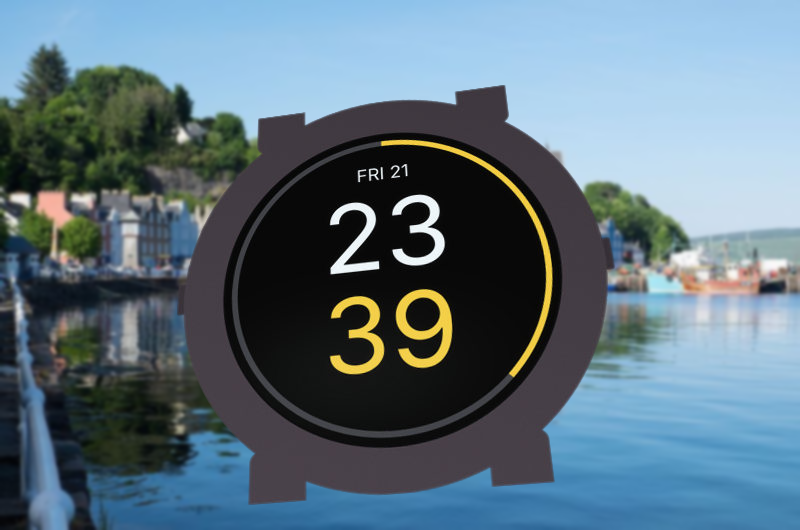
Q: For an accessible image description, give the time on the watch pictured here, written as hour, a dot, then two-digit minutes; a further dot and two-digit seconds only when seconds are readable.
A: 23.39
